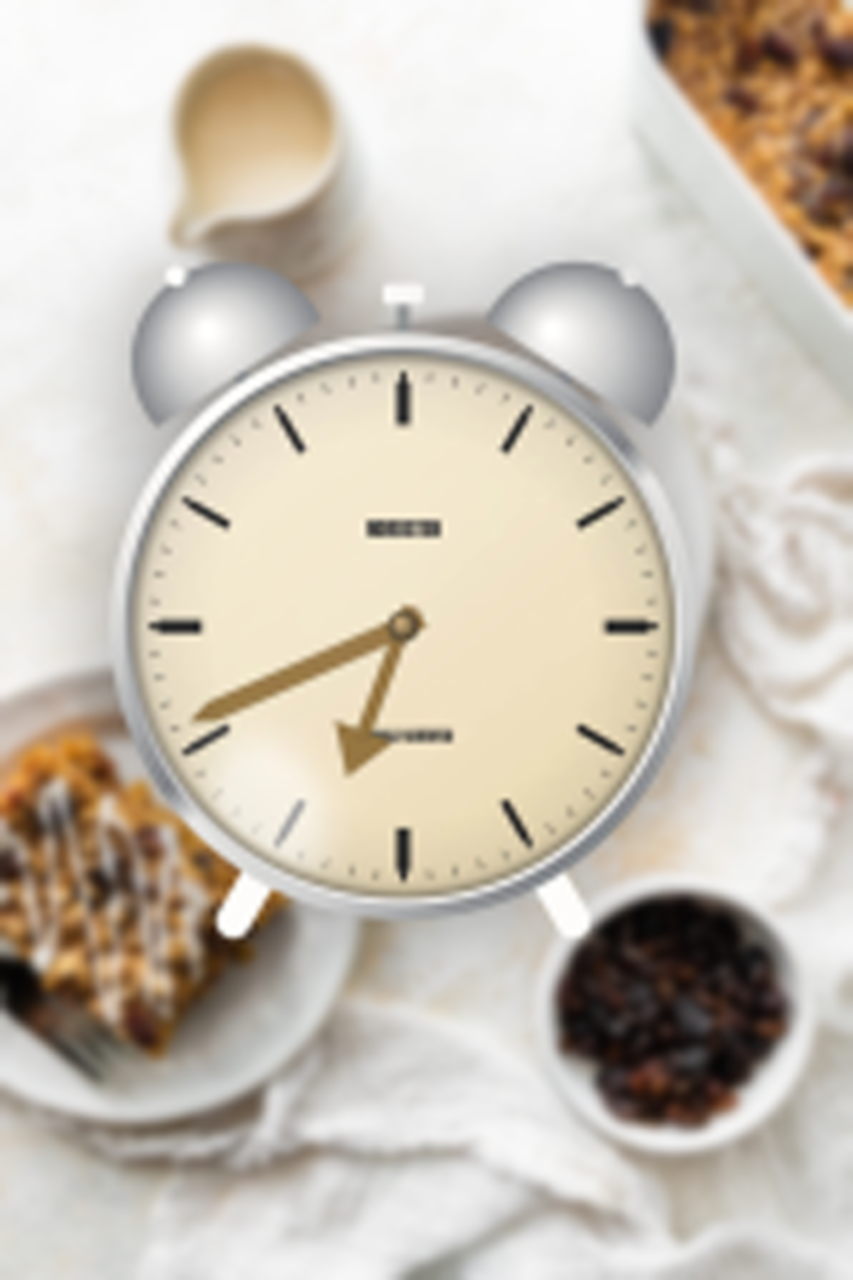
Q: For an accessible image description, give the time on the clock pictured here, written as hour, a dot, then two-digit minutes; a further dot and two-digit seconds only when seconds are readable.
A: 6.41
